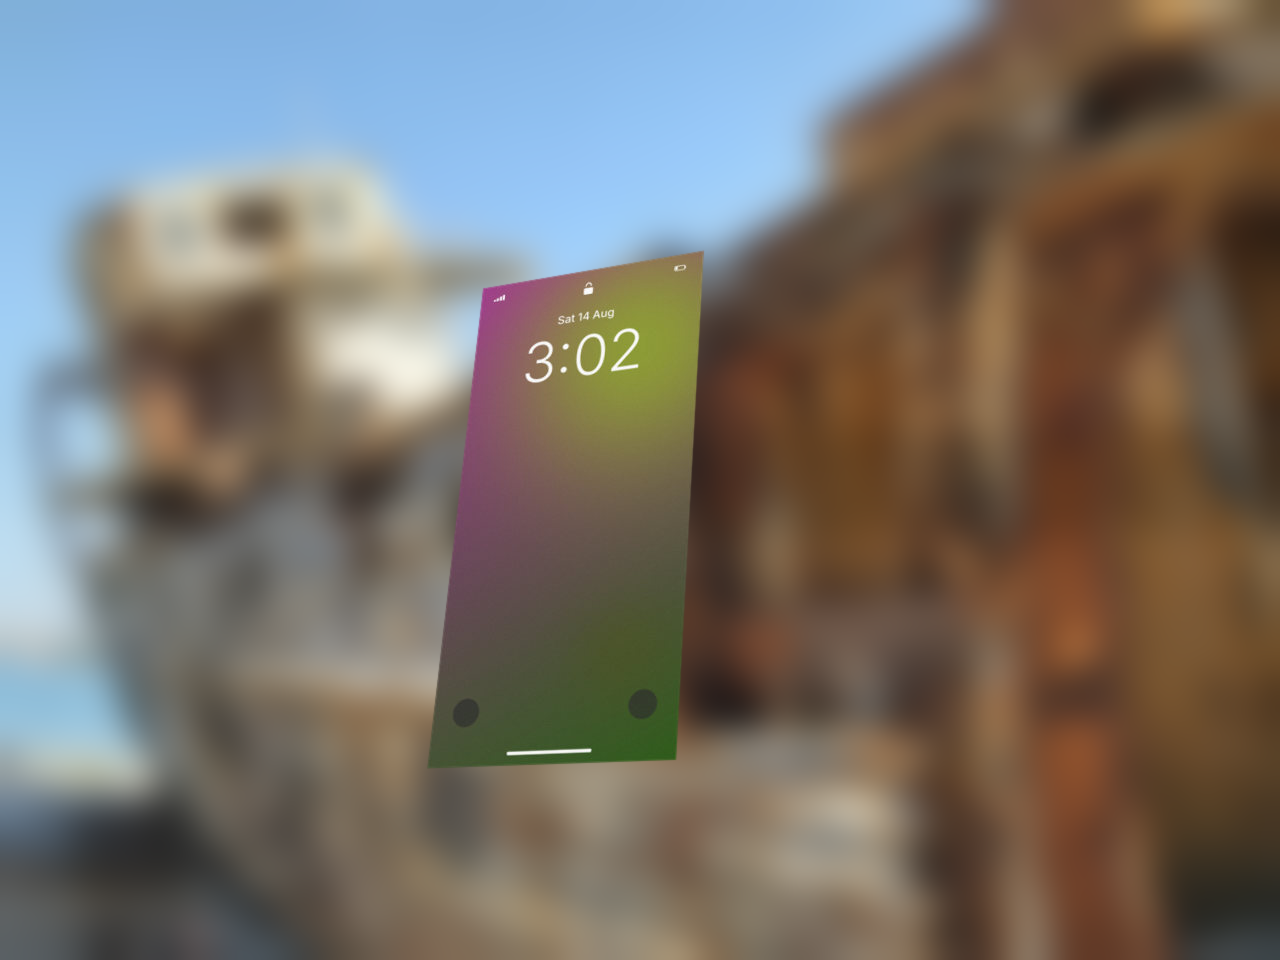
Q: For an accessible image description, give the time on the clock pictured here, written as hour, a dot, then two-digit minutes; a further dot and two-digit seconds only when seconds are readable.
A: 3.02
